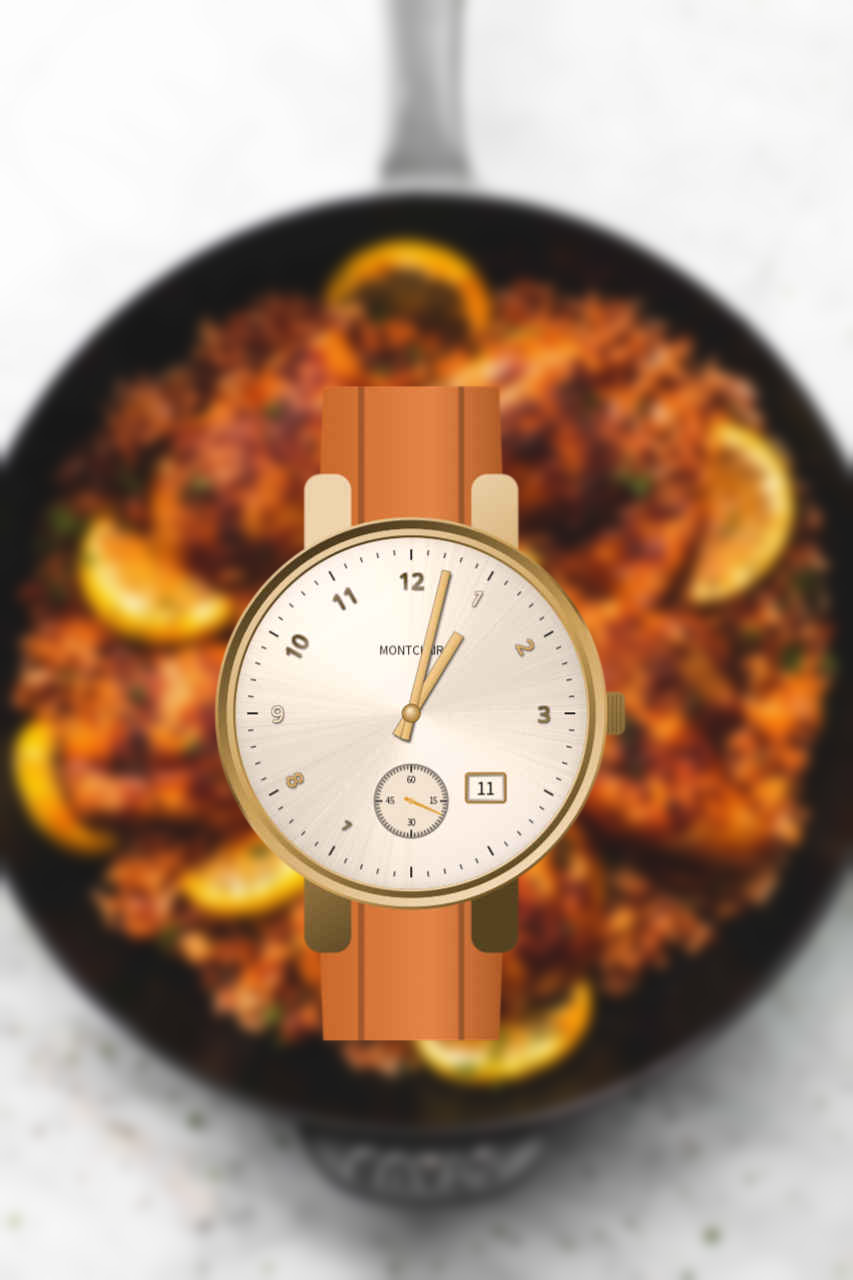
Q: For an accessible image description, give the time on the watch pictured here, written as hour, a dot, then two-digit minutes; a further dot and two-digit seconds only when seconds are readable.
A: 1.02.19
